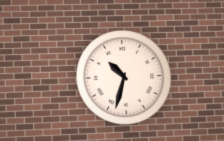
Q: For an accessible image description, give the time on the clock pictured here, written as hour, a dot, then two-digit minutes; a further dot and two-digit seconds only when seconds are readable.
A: 10.33
